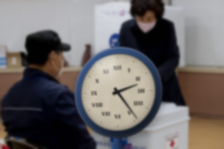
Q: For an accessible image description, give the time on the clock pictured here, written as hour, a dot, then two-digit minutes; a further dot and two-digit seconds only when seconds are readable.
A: 2.24
